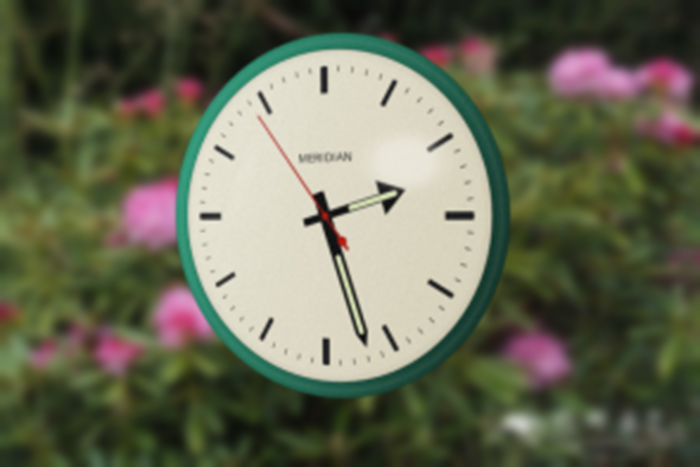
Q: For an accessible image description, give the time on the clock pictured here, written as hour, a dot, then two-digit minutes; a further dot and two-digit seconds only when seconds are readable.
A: 2.26.54
